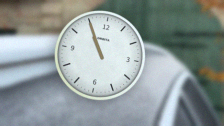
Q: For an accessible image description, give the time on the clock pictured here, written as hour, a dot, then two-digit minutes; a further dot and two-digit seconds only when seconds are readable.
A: 10.55
